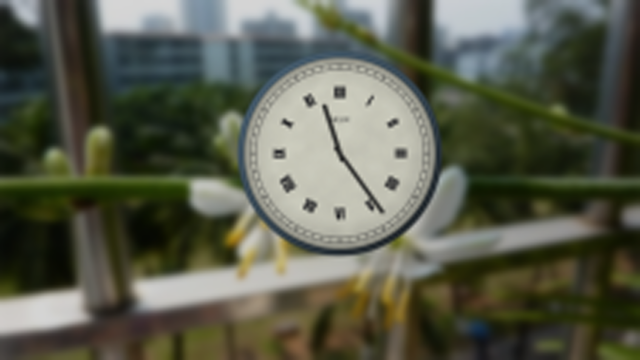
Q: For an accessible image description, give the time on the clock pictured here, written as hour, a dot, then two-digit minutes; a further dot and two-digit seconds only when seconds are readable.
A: 11.24
